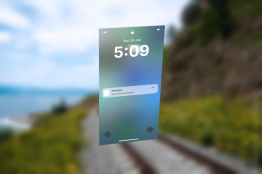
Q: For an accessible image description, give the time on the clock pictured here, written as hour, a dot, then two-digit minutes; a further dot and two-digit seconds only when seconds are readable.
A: 5.09
